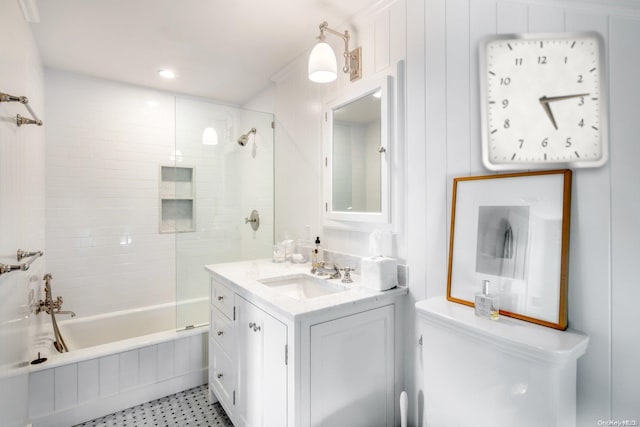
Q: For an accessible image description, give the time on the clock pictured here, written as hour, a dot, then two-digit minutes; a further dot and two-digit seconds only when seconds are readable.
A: 5.14
